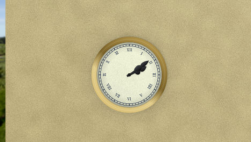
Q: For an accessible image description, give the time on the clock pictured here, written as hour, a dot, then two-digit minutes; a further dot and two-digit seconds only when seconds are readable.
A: 2.09
